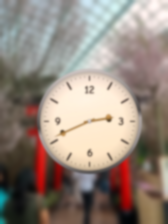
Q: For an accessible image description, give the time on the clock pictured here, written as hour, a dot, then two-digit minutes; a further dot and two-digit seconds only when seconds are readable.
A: 2.41
